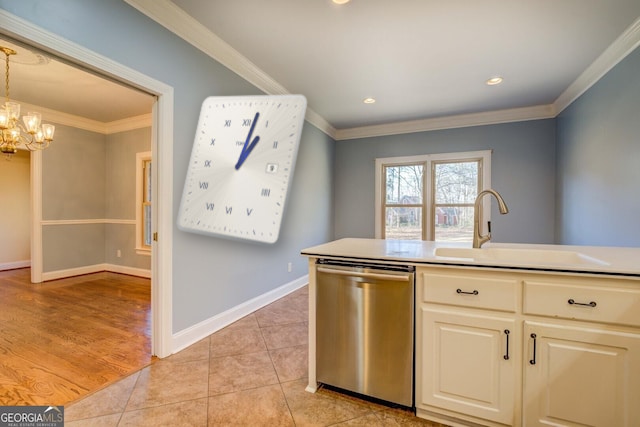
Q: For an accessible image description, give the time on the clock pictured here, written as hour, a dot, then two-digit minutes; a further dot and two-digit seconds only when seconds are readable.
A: 1.02
